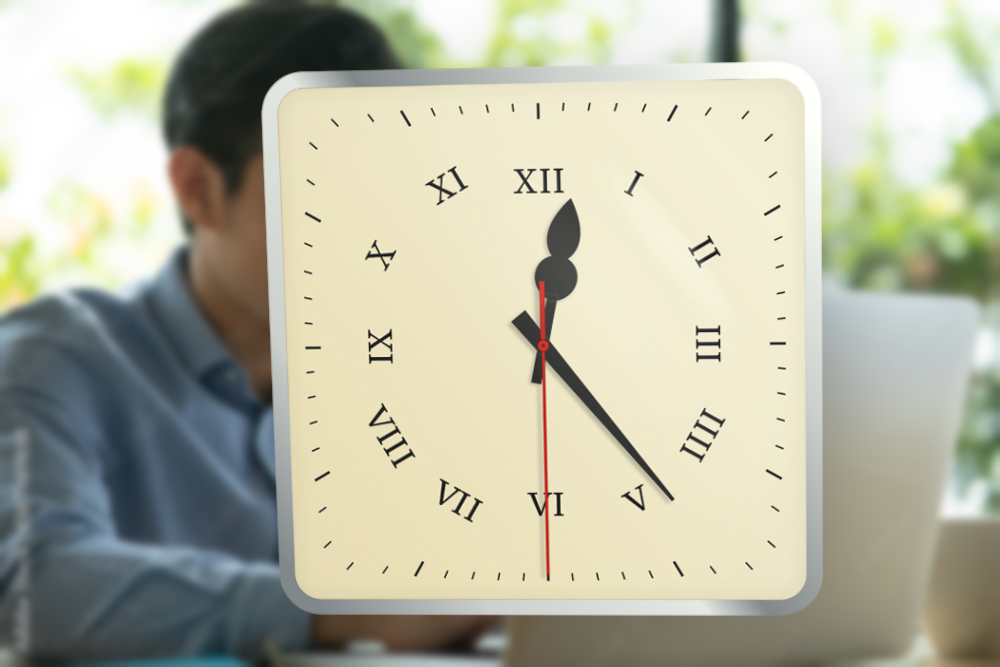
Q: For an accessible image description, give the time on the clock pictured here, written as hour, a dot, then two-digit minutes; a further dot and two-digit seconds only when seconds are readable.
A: 12.23.30
